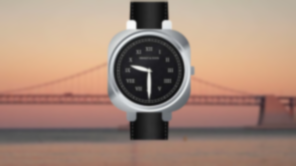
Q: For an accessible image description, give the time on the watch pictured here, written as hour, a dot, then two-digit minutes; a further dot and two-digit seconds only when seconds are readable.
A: 9.30
